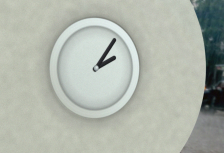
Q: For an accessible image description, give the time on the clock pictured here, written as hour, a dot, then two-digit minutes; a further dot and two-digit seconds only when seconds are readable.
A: 2.06
